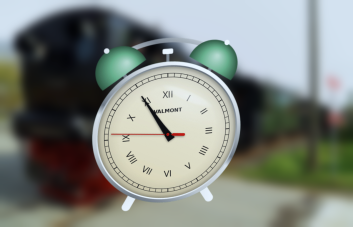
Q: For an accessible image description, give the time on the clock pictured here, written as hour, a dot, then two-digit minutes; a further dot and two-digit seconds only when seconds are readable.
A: 10.54.46
